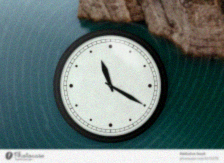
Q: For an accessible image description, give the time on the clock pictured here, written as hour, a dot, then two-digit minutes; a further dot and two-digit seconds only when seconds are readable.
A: 11.20
